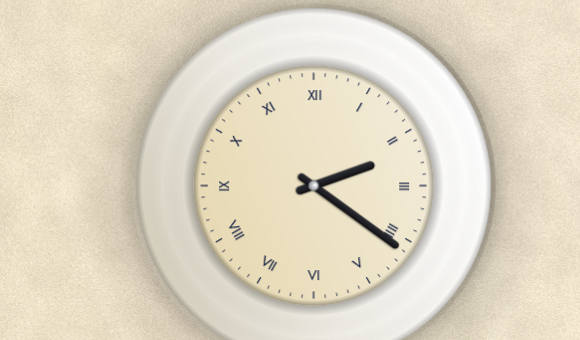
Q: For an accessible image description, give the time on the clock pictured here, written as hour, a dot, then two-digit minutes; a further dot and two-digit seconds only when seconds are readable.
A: 2.21
